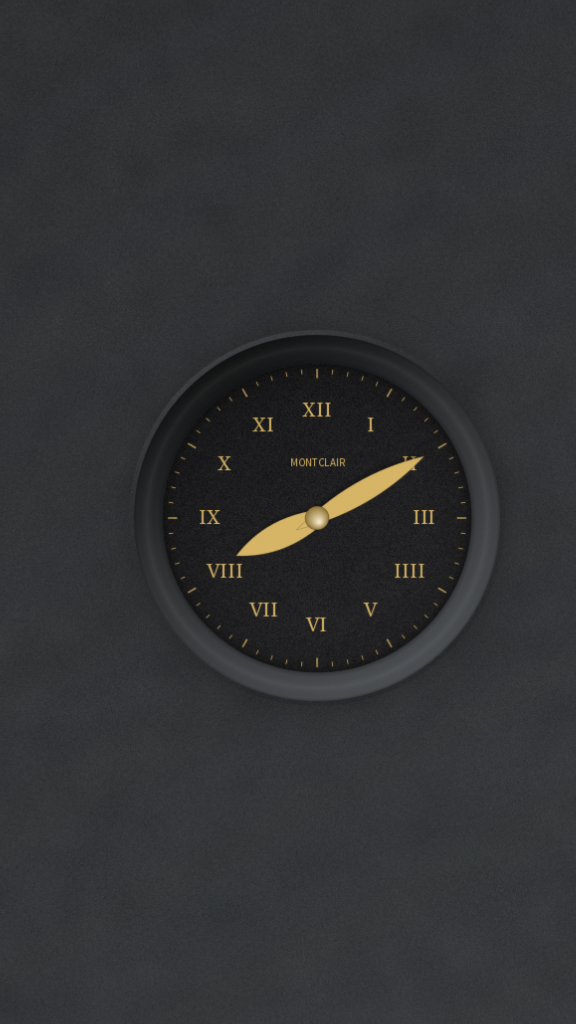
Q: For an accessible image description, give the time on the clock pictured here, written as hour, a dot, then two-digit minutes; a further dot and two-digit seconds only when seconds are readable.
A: 8.10
